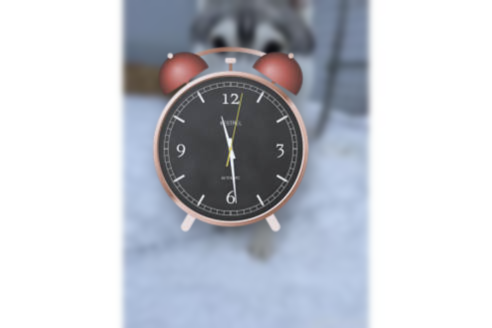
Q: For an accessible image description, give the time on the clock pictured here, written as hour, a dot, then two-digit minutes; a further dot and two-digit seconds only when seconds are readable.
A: 11.29.02
